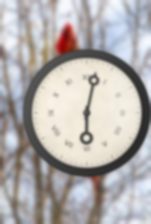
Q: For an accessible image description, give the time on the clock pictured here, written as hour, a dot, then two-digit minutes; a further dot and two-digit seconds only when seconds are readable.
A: 6.02
